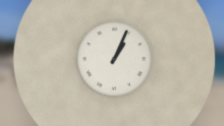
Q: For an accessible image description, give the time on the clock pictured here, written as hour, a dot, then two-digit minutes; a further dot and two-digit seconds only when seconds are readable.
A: 1.04
